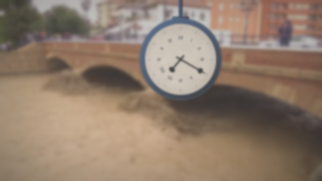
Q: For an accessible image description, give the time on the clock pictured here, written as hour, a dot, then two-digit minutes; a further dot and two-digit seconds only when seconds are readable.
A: 7.20
